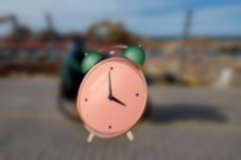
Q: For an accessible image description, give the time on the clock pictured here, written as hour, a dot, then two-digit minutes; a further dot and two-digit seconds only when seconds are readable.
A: 3.59
